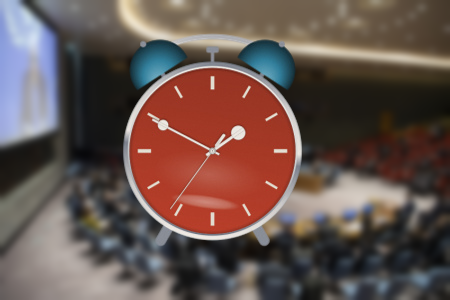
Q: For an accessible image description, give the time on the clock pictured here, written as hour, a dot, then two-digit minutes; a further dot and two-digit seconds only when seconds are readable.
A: 1.49.36
